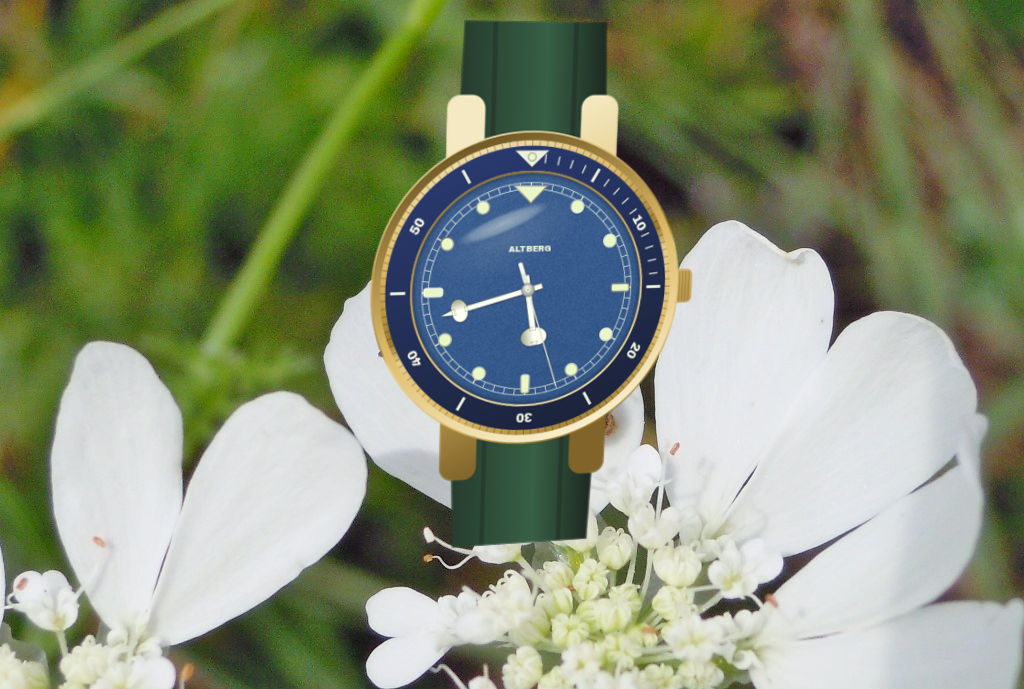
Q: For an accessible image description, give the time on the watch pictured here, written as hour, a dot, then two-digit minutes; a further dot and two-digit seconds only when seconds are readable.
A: 5.42.27
